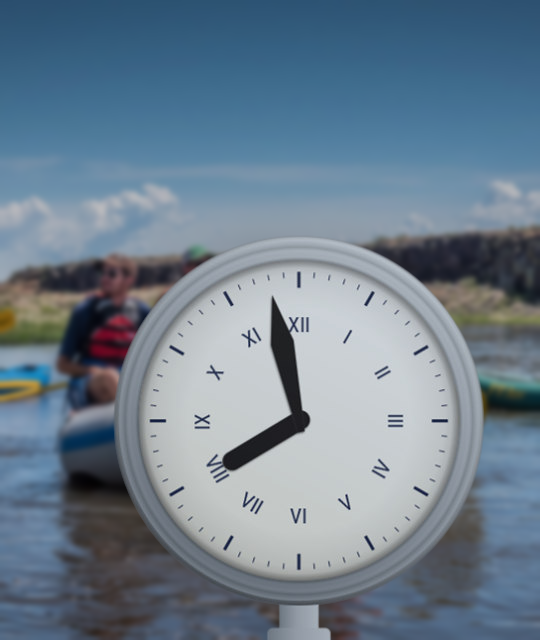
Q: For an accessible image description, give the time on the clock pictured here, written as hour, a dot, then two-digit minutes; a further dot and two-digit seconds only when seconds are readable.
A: 7.58
